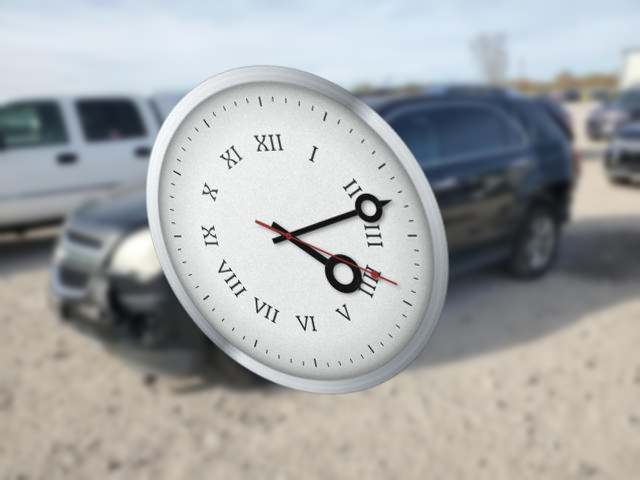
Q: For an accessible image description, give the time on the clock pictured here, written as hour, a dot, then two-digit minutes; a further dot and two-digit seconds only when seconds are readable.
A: 4.12.19
